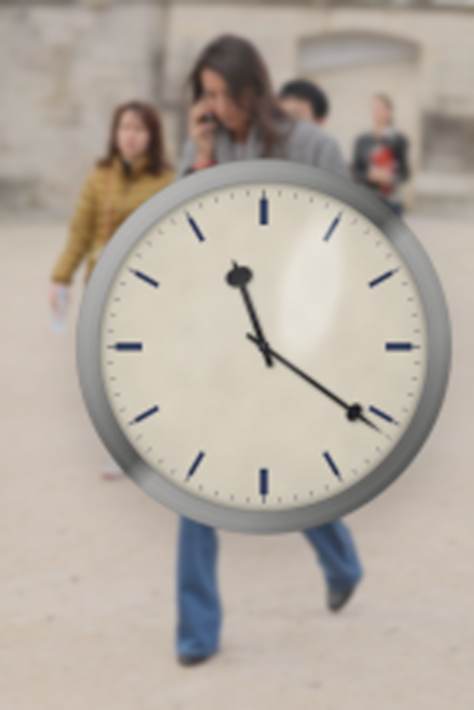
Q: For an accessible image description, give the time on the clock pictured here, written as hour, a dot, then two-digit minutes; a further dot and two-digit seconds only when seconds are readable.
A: 11.21
